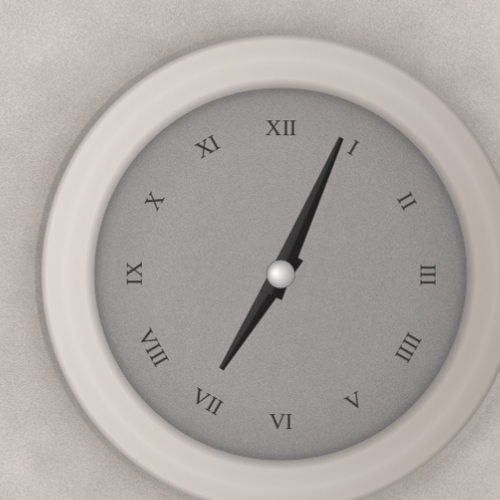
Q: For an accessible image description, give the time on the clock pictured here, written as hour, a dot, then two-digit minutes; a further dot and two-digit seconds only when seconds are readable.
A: 7.04
